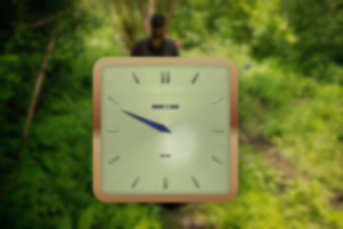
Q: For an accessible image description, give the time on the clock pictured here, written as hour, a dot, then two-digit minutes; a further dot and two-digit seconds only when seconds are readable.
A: 9.49
